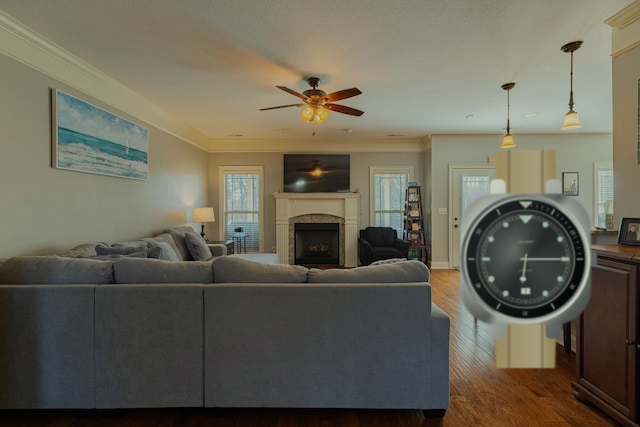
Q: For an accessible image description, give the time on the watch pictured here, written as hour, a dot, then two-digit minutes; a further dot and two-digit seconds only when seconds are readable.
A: 6.15
